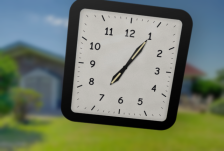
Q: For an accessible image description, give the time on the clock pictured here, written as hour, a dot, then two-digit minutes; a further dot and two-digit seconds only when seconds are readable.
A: 7.05
